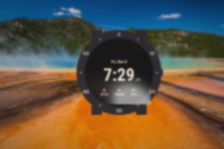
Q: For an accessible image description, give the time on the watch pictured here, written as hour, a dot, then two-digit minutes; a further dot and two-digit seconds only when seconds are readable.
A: 7.29
